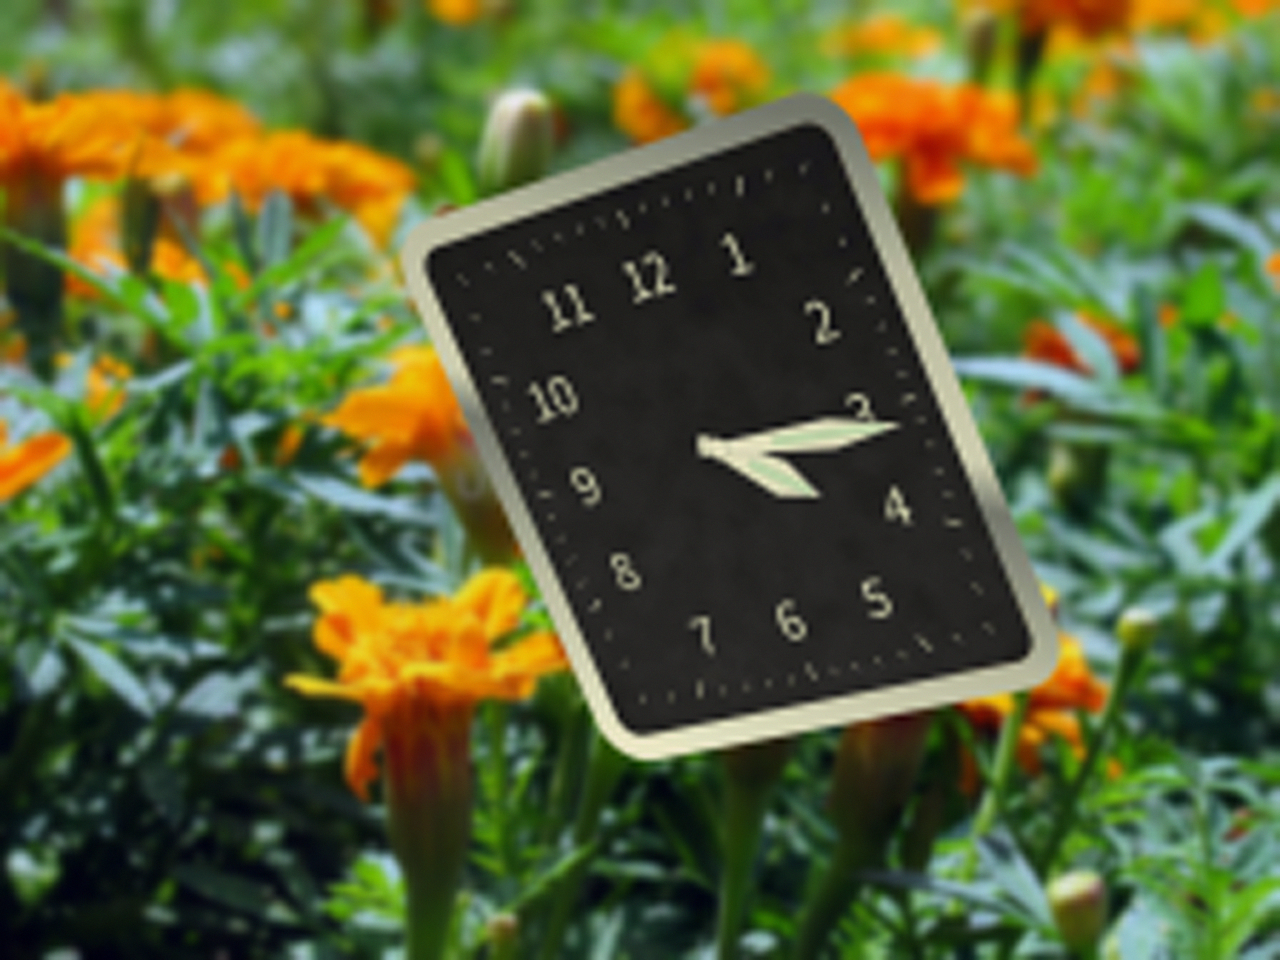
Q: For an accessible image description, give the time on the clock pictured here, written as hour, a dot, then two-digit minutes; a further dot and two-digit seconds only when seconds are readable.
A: 4.16
